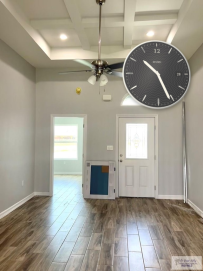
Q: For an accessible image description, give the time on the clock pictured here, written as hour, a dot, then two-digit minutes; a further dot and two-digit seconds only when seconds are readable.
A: 10.26
